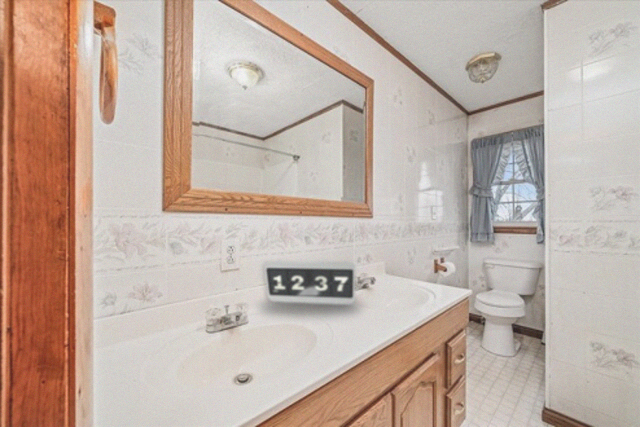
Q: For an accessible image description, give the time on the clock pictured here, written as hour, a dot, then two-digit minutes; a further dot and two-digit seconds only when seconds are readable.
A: 12.37
